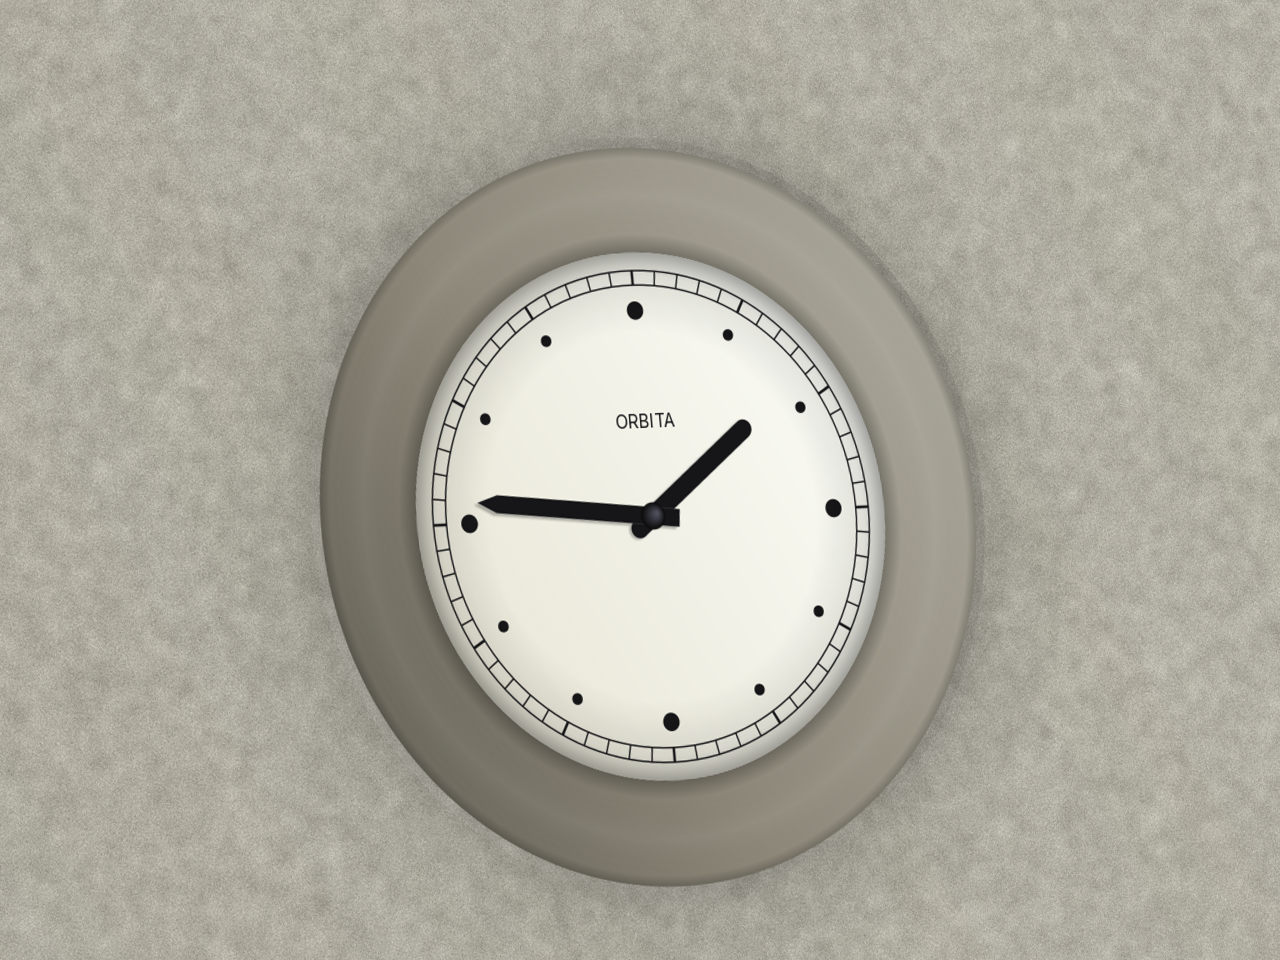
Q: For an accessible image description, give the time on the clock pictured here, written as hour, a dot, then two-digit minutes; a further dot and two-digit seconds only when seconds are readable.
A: 1.46
